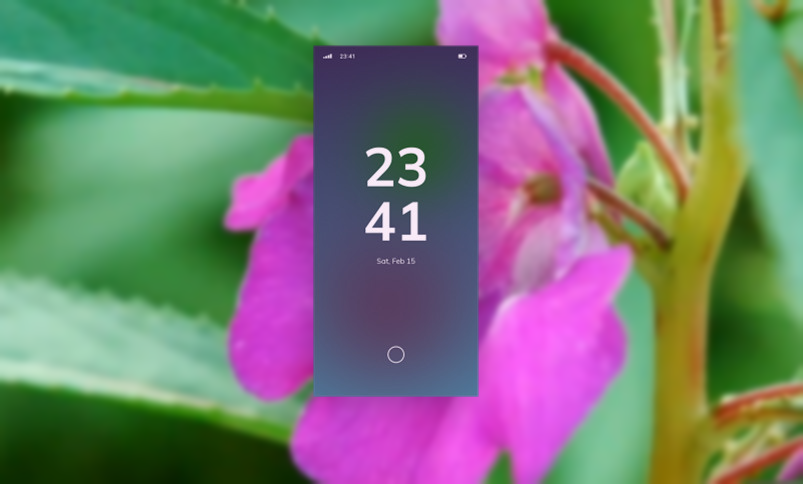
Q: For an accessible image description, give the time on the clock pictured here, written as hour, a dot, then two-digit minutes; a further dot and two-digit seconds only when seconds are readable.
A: 23.41
